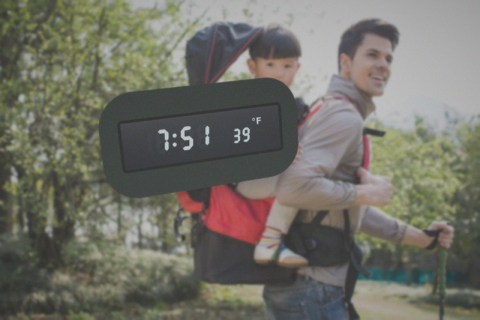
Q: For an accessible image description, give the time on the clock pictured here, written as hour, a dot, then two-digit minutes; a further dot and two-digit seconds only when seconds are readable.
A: 7.51
